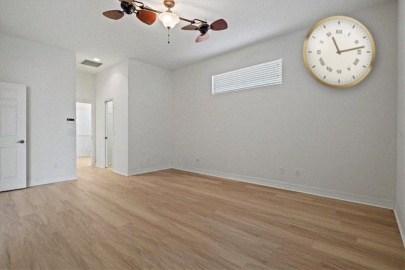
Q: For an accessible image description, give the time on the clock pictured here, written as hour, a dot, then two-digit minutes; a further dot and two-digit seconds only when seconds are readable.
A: 11.13
